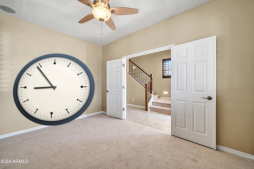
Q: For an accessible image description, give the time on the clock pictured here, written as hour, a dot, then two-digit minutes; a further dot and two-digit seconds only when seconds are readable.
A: 8.54
